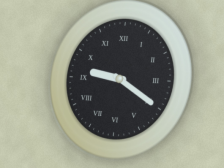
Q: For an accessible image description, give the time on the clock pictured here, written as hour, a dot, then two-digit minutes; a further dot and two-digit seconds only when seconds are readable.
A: 9.20
